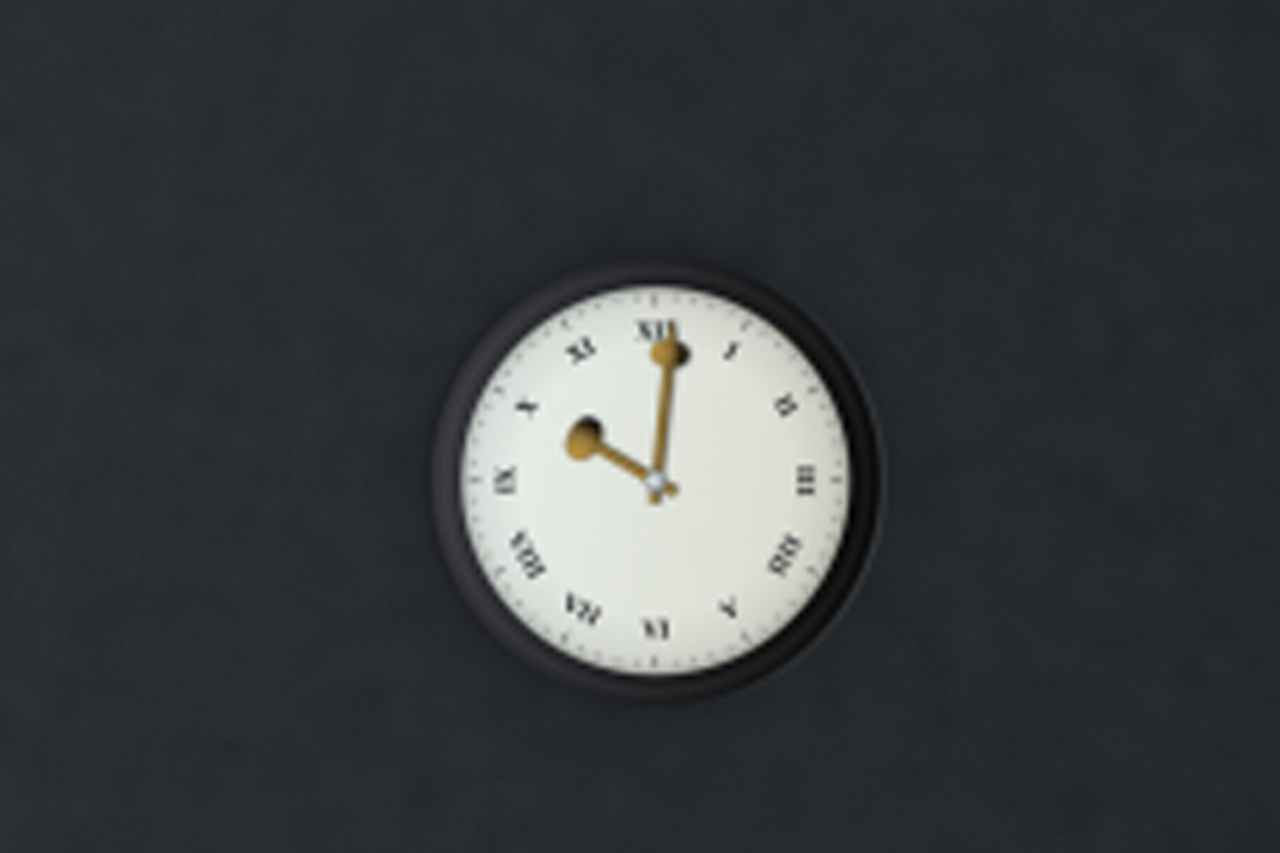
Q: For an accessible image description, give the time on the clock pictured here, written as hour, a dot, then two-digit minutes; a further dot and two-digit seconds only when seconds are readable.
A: 10.01
